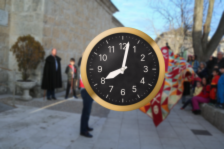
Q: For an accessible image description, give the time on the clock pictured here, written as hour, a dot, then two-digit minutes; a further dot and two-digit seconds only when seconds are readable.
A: 8.02
